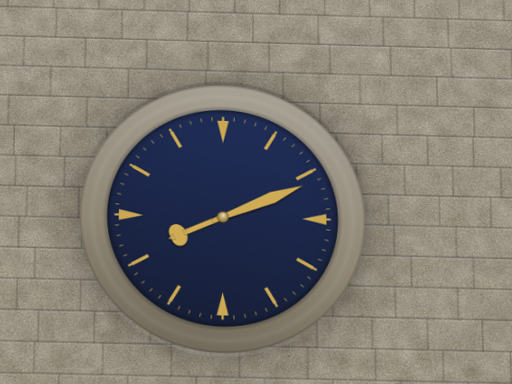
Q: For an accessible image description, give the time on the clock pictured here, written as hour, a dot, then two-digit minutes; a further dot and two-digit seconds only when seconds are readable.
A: 8.11
